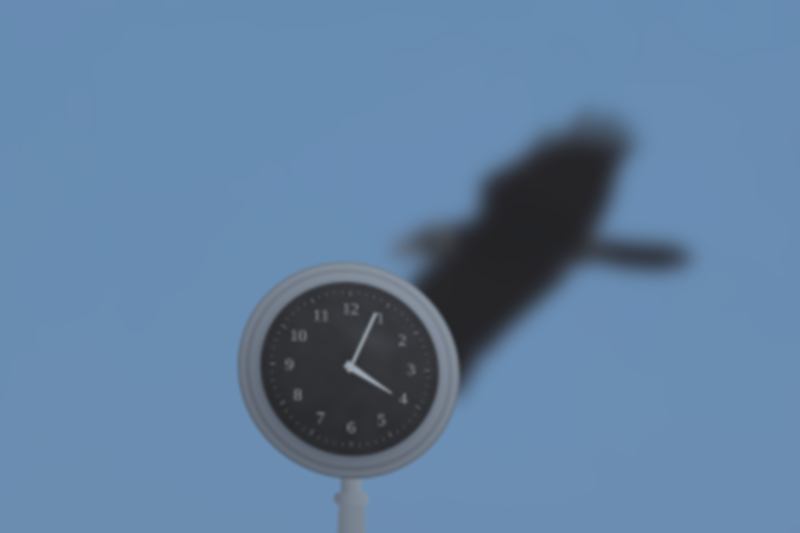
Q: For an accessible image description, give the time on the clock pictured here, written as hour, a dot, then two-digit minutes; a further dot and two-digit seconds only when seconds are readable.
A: 4.04
